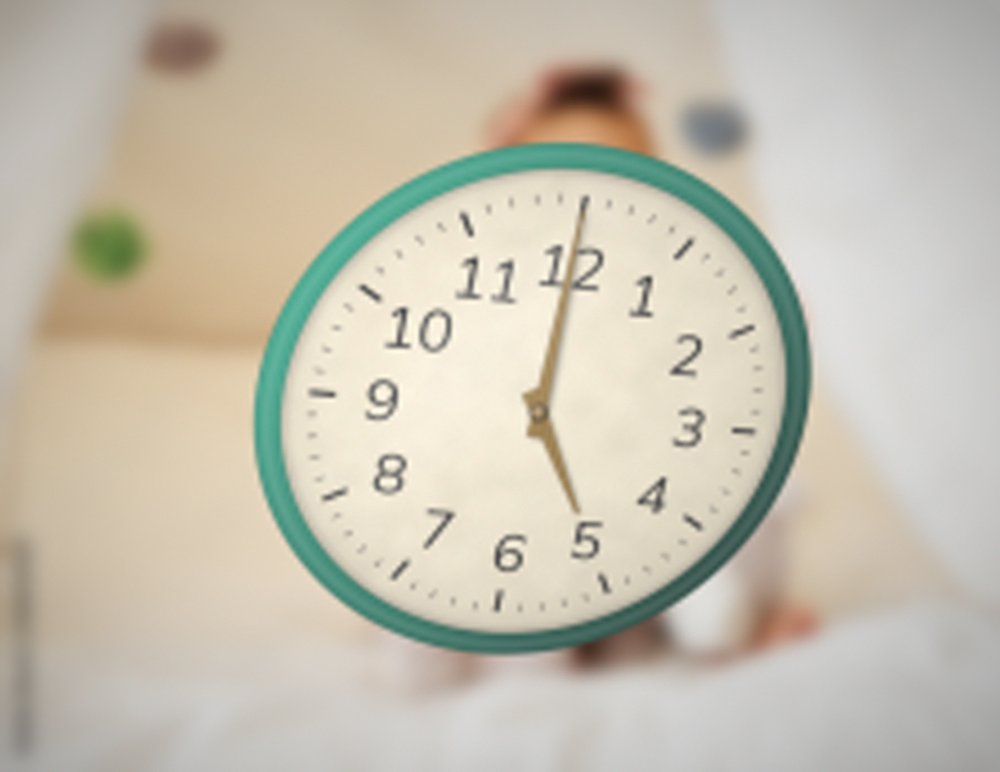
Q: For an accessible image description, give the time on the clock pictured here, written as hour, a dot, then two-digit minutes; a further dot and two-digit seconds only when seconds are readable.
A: 5.00
